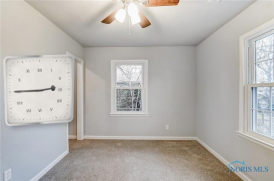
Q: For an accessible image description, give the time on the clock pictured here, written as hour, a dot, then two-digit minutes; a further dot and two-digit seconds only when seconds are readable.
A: 2.45
